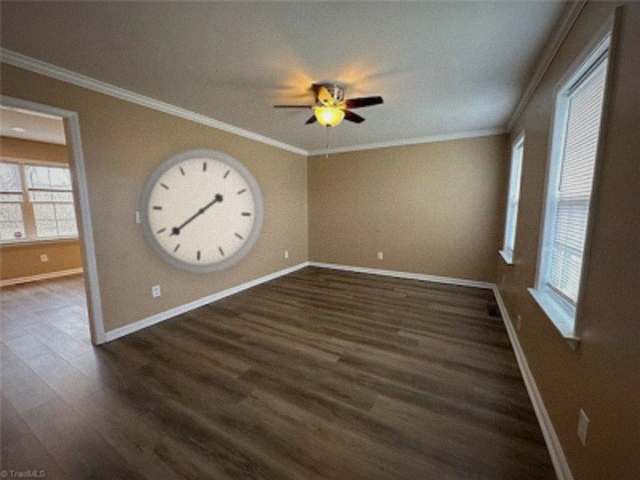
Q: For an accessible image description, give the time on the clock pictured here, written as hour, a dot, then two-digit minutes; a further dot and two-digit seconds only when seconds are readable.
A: 1.38
